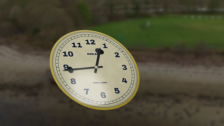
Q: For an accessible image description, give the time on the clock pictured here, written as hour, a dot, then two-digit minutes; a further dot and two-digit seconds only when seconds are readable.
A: 12.44
